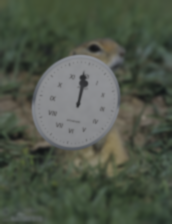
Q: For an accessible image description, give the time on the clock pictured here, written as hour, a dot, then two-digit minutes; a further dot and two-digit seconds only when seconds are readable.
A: 11.59
